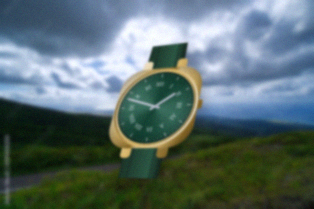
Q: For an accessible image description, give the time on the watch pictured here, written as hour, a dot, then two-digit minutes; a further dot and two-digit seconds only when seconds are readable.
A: 1.48
